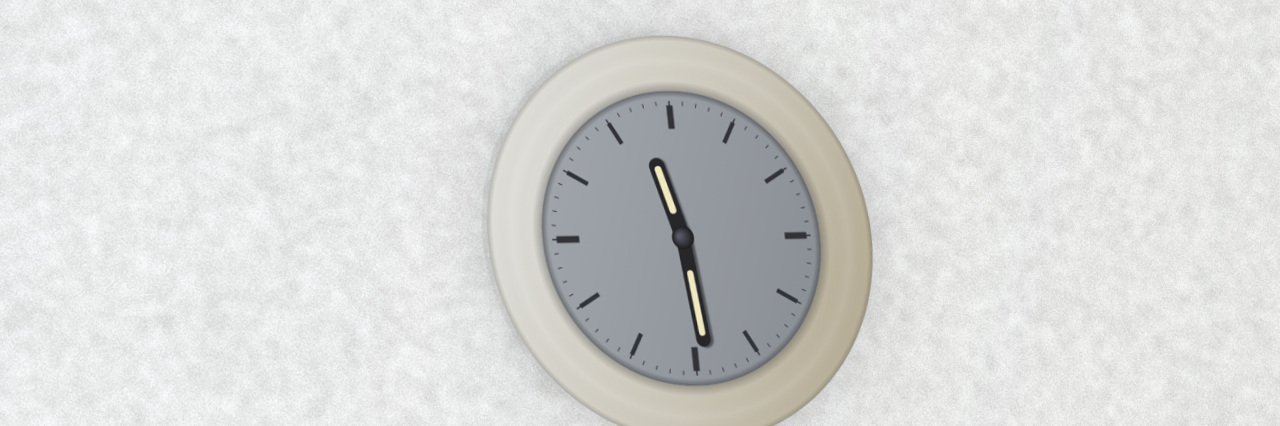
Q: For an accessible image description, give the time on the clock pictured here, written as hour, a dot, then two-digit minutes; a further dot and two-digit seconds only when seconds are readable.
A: 11.29
